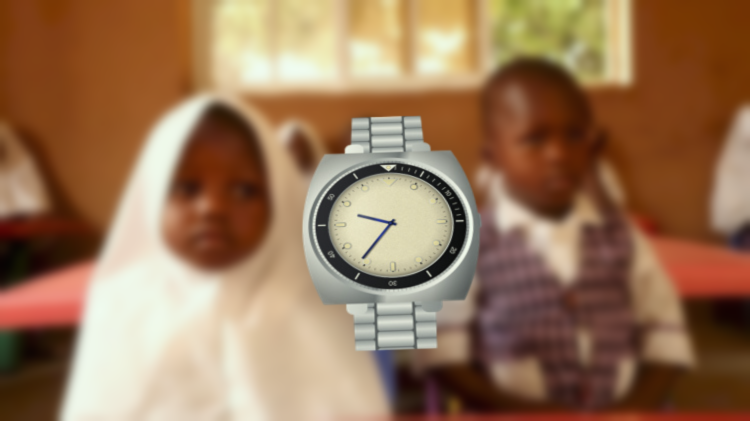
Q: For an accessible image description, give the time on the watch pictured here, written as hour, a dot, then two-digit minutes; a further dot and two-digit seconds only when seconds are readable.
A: 9.36
